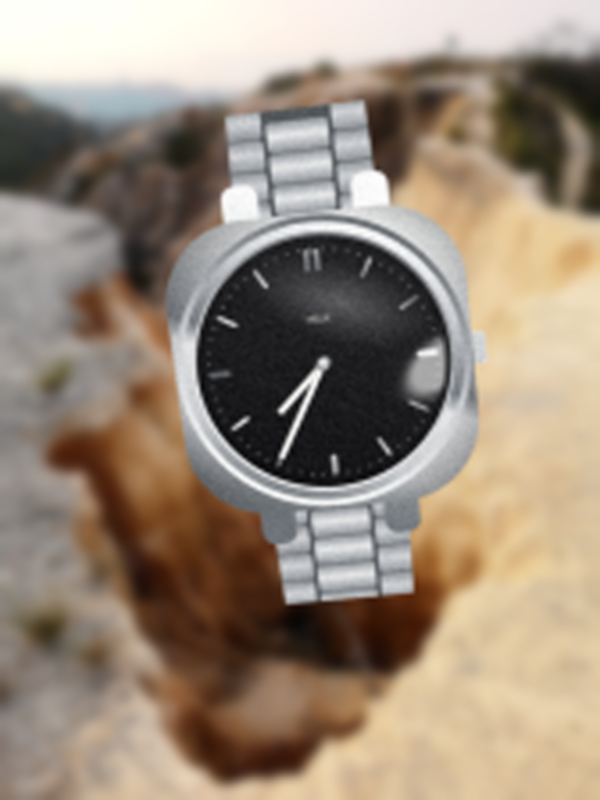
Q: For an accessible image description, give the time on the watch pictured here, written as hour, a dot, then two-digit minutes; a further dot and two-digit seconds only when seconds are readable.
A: 7.35
